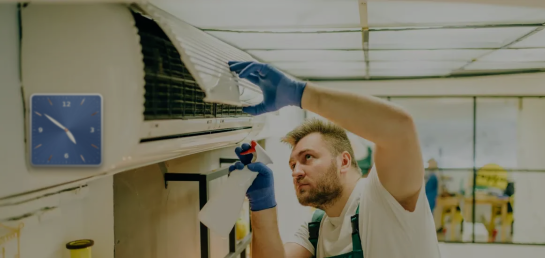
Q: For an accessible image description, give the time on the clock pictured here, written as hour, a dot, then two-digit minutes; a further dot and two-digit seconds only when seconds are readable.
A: 4.51
